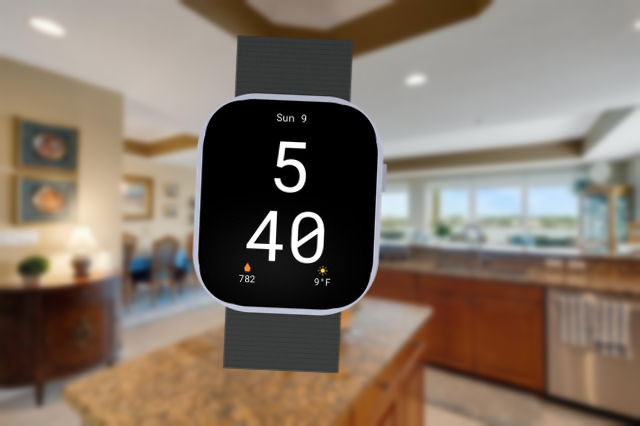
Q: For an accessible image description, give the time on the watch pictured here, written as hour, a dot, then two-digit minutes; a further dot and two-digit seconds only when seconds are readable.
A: 5.40
